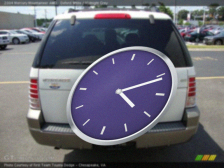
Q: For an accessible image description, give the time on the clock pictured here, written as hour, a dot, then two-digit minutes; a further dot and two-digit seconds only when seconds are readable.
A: 4.11
